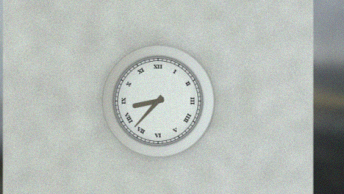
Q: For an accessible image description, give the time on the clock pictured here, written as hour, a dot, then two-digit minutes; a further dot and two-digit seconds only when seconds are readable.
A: 8.37
